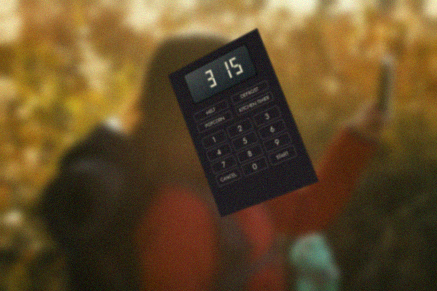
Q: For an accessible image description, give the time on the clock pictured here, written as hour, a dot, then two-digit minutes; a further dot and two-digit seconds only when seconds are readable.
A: 3.15
